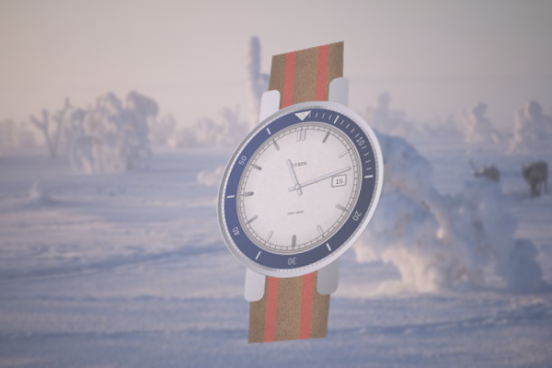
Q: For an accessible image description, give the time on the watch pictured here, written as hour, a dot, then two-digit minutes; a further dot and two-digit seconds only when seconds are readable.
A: 11.13
